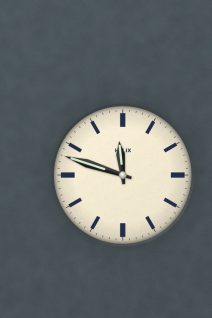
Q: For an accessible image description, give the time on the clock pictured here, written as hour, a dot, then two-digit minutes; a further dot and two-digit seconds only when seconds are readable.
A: 11.48
